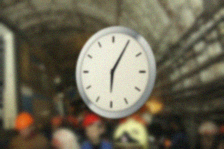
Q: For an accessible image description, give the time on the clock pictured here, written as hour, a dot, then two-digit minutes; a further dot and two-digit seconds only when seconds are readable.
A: 6.05
